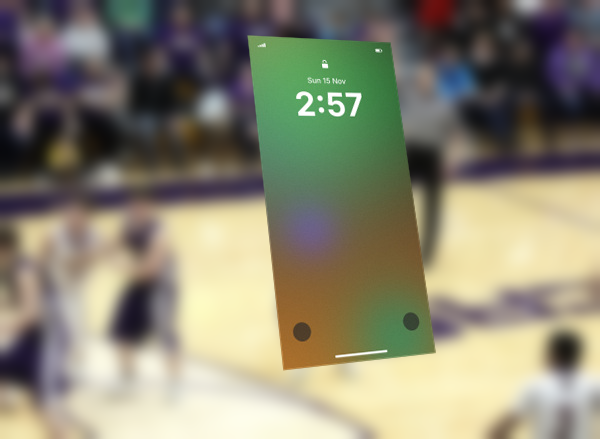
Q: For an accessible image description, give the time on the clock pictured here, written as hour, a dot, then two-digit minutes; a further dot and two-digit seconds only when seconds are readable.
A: 2.57
